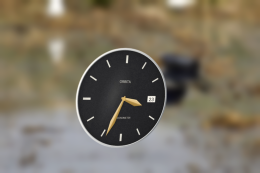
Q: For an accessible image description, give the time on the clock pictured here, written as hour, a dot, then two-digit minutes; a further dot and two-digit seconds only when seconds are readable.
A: 3.34
